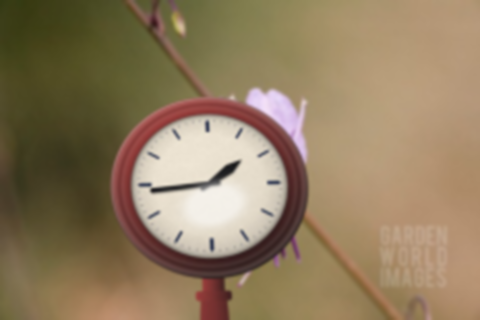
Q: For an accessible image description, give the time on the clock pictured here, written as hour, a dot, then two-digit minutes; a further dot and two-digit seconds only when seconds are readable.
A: 1.44
